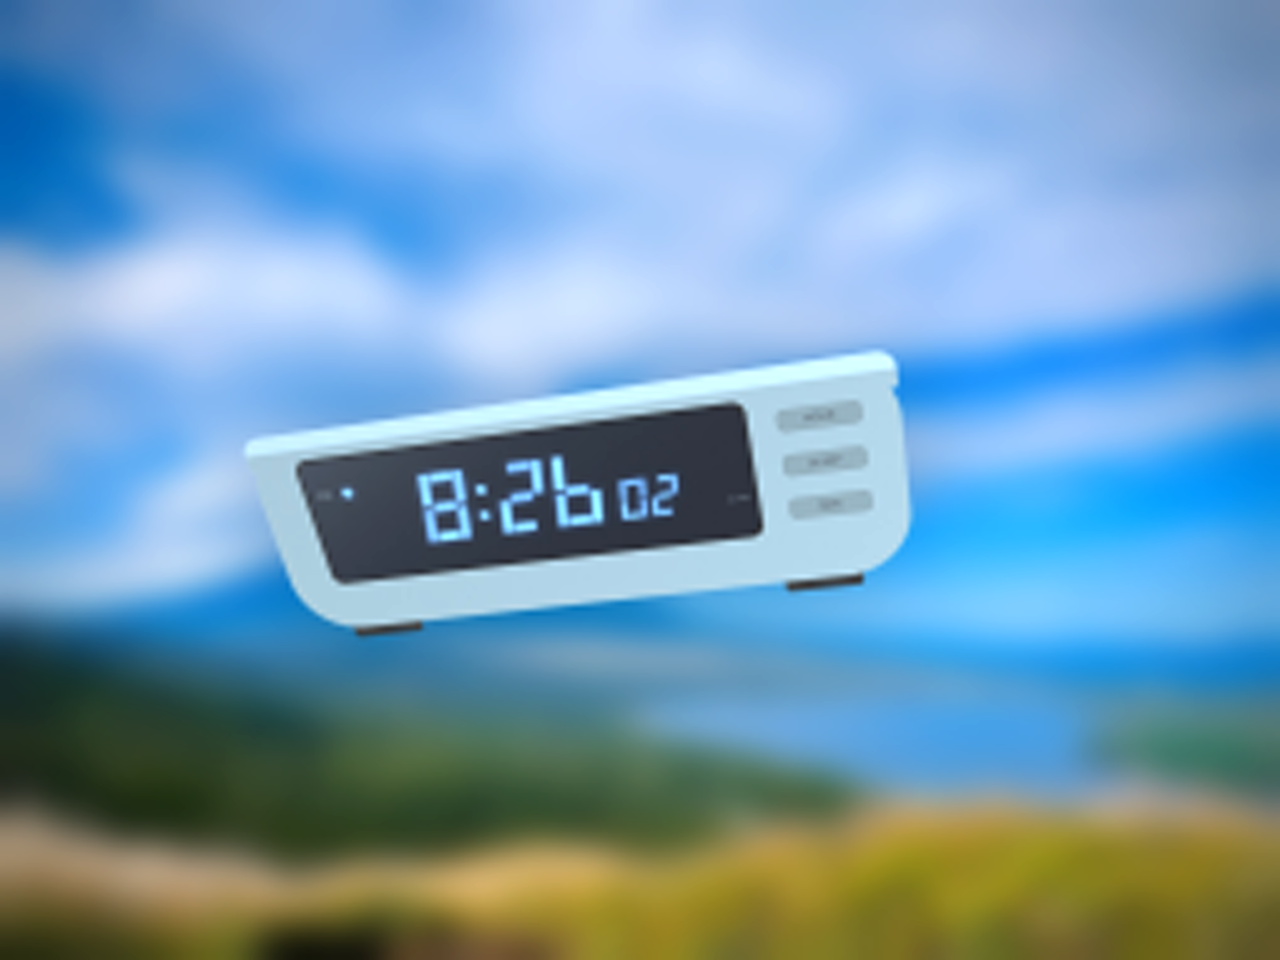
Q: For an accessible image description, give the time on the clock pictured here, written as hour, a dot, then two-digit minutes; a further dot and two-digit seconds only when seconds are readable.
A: 8.26.02
